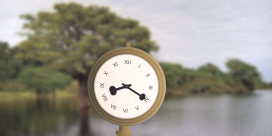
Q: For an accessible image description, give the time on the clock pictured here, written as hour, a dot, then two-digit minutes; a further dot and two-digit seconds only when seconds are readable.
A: 8.20
